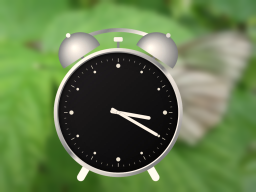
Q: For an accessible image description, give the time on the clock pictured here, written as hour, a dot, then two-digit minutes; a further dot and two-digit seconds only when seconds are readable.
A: 3.20
